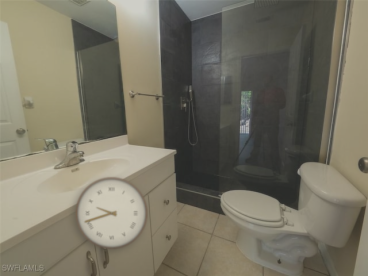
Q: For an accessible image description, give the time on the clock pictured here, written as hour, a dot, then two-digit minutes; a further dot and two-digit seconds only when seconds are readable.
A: 9.42
